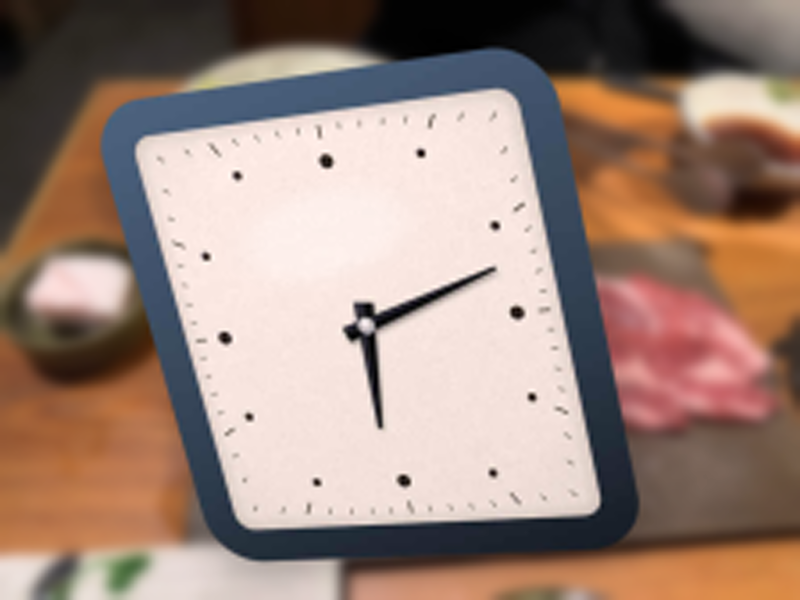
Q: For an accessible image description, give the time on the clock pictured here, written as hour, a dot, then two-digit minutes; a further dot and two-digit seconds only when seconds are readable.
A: 6.12
